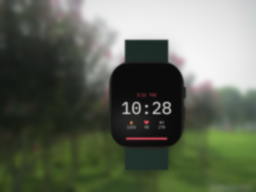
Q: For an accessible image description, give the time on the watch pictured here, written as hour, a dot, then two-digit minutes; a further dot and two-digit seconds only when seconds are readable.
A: 10.28
